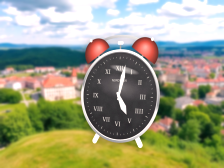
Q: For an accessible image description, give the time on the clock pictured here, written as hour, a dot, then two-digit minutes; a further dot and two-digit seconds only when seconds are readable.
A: 5.02
